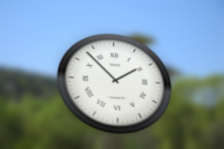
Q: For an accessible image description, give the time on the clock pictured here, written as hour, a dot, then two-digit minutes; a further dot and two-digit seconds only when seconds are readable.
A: 1.53
